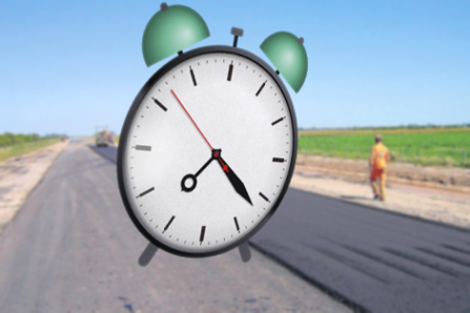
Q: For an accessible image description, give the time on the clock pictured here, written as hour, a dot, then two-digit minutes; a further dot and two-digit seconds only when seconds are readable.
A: 7.21.52
